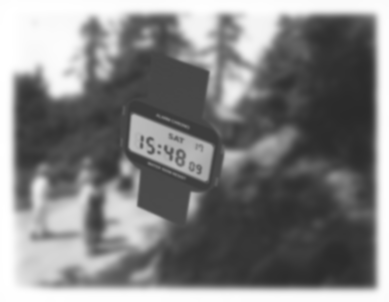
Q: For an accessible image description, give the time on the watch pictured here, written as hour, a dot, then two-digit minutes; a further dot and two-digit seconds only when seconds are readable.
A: 15.48
